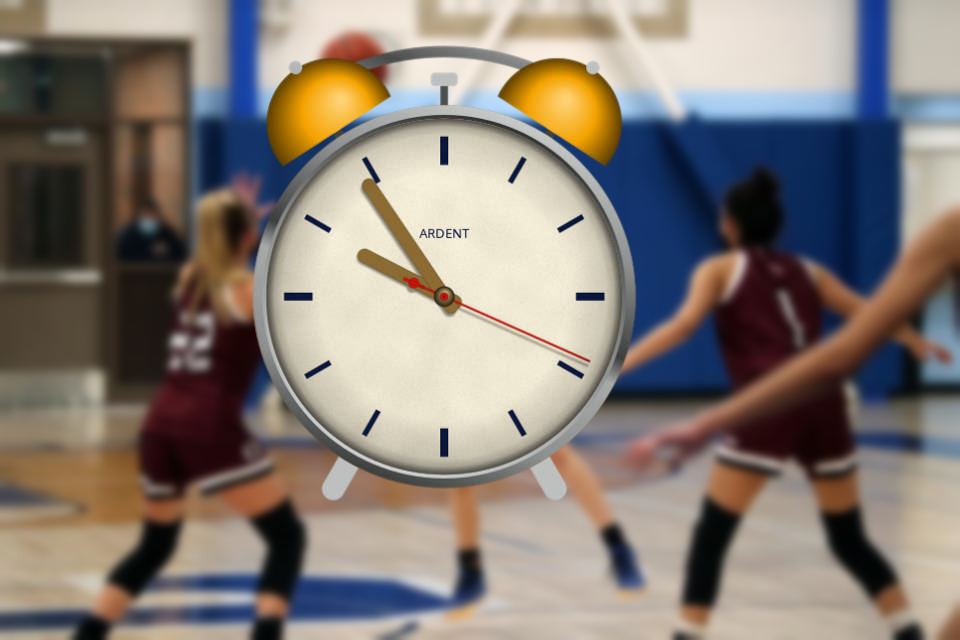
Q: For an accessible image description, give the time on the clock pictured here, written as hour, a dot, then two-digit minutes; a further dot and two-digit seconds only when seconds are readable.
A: 9.54.19
